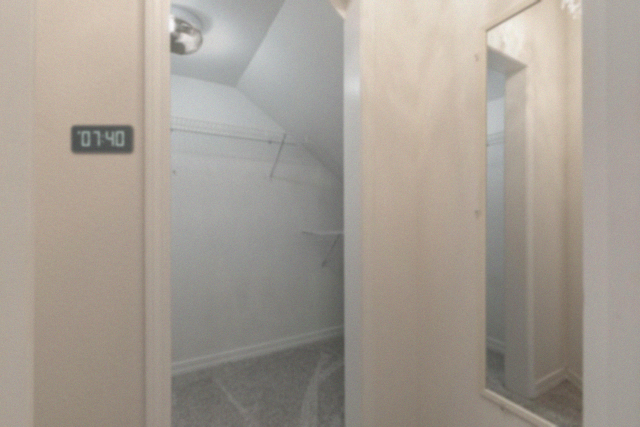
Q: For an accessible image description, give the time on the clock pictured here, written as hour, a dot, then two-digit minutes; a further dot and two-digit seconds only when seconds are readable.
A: 7.40
